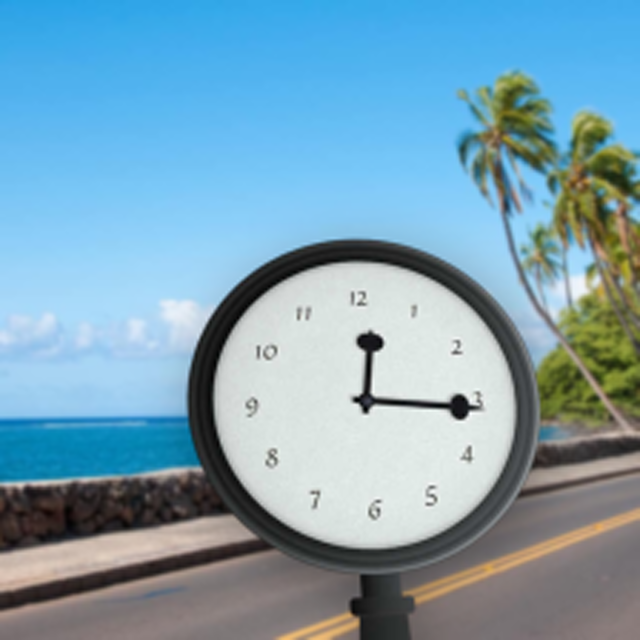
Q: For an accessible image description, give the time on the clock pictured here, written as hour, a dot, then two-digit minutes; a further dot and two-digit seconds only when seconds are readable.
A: 12.16
